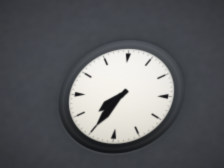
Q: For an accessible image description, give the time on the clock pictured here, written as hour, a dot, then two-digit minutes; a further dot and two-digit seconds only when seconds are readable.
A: 7.35
